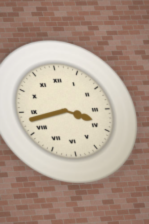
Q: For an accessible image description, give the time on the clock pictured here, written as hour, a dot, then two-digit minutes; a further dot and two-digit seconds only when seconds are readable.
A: 3.43
